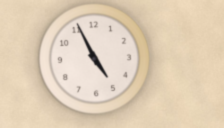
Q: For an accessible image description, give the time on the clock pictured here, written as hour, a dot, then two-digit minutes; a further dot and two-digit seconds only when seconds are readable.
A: 4.56
